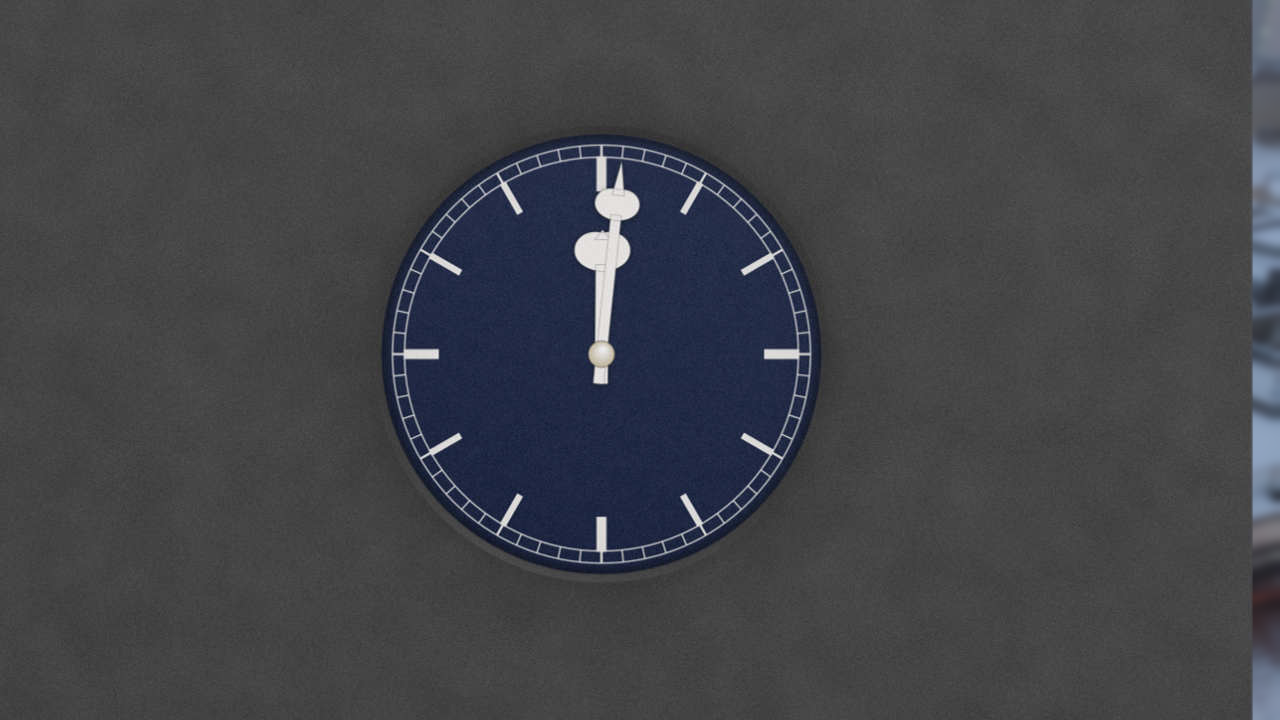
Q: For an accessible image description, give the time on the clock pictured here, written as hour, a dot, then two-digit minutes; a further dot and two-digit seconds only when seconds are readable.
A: 12.01
